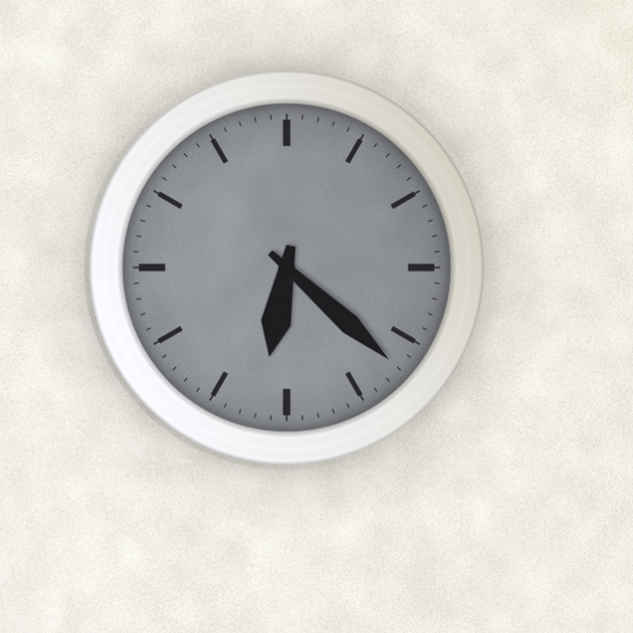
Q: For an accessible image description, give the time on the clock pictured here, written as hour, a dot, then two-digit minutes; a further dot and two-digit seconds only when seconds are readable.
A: 6.22
